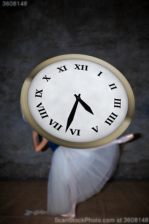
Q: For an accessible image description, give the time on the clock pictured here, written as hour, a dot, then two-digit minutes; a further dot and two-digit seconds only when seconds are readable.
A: 4.32
